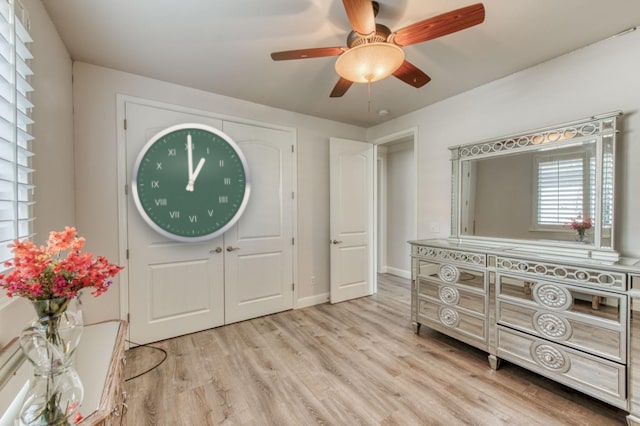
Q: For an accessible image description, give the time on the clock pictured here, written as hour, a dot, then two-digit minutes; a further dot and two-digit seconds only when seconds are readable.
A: 1.00
